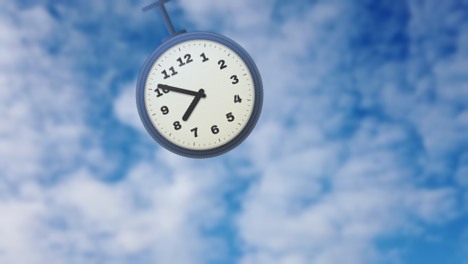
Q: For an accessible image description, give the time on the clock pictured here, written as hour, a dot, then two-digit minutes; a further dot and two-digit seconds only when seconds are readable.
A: 7.51
